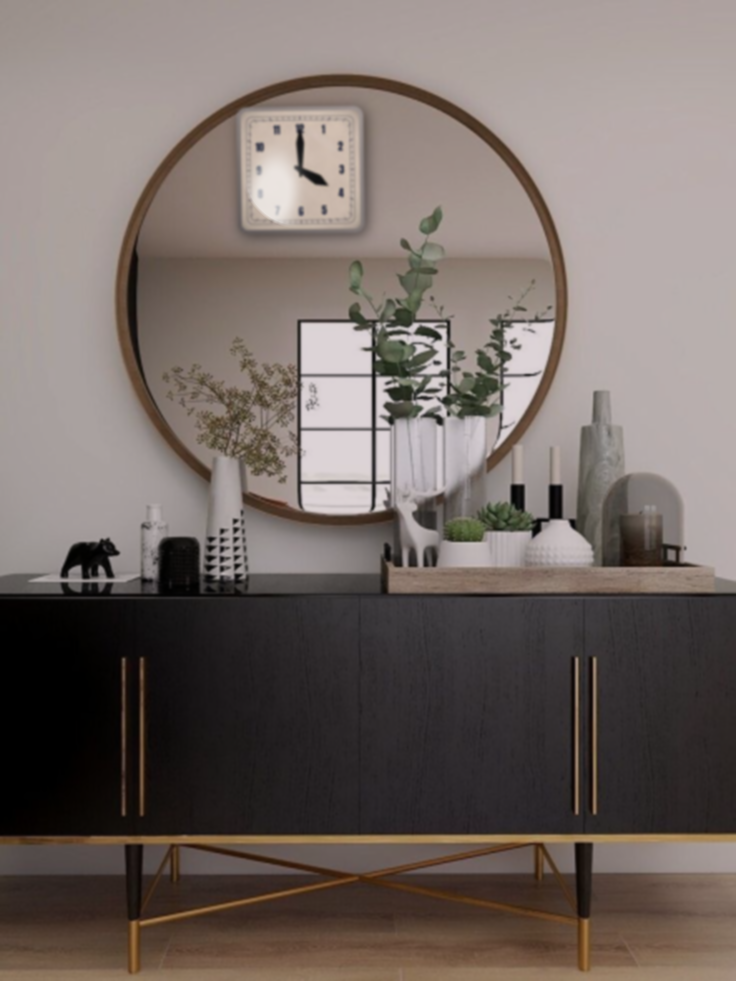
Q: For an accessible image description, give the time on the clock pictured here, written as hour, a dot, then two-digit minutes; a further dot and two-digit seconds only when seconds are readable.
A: 4.00
